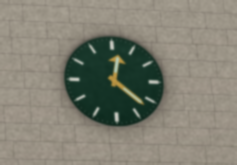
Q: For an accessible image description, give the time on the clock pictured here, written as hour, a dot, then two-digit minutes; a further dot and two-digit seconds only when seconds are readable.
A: 12.22
